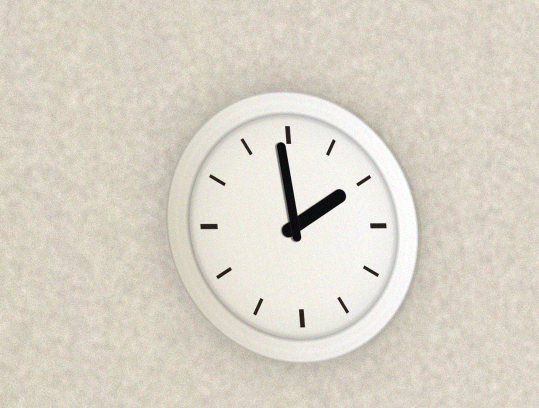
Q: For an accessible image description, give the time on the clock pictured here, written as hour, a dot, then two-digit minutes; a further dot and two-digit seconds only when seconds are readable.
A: 1.59
